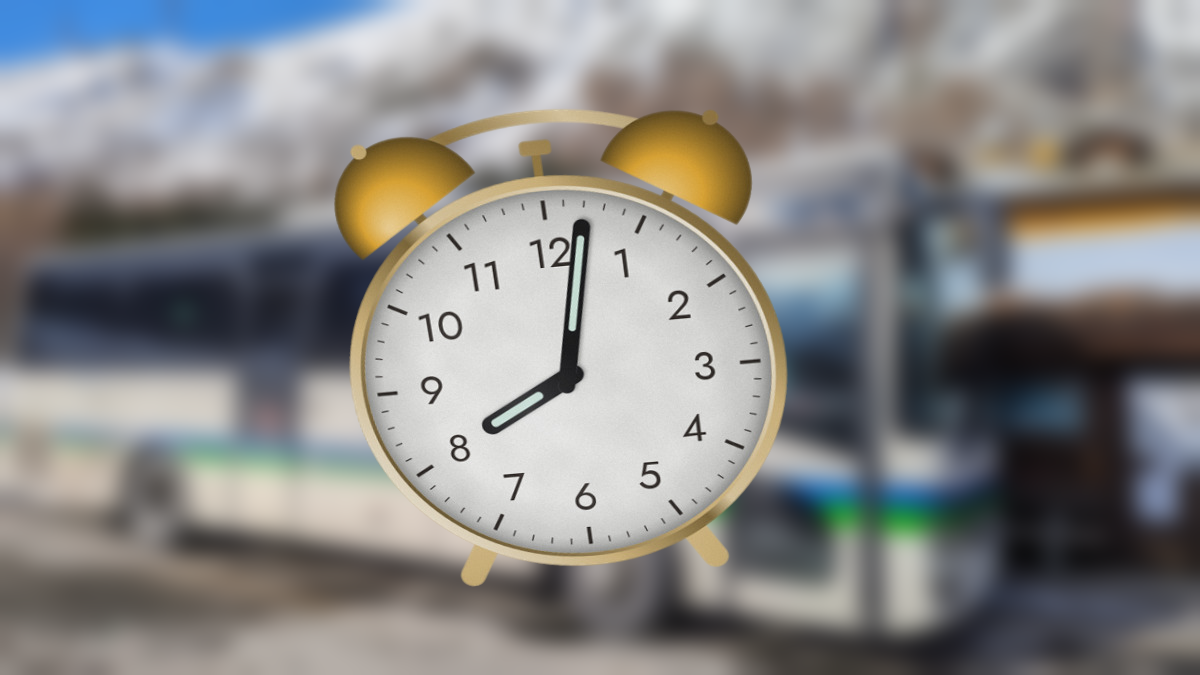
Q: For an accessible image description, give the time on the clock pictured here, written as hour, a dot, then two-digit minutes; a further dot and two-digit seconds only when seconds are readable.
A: 8.02
